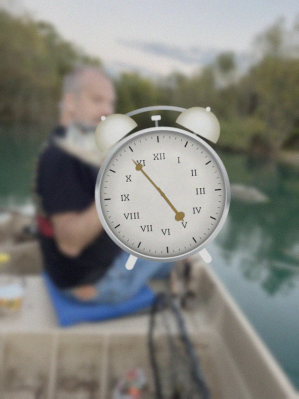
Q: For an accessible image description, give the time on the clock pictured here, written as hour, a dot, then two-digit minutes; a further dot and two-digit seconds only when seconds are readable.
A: 4.54
